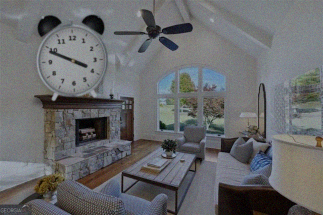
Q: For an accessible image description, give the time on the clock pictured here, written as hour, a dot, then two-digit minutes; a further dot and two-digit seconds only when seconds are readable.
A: 3.49
